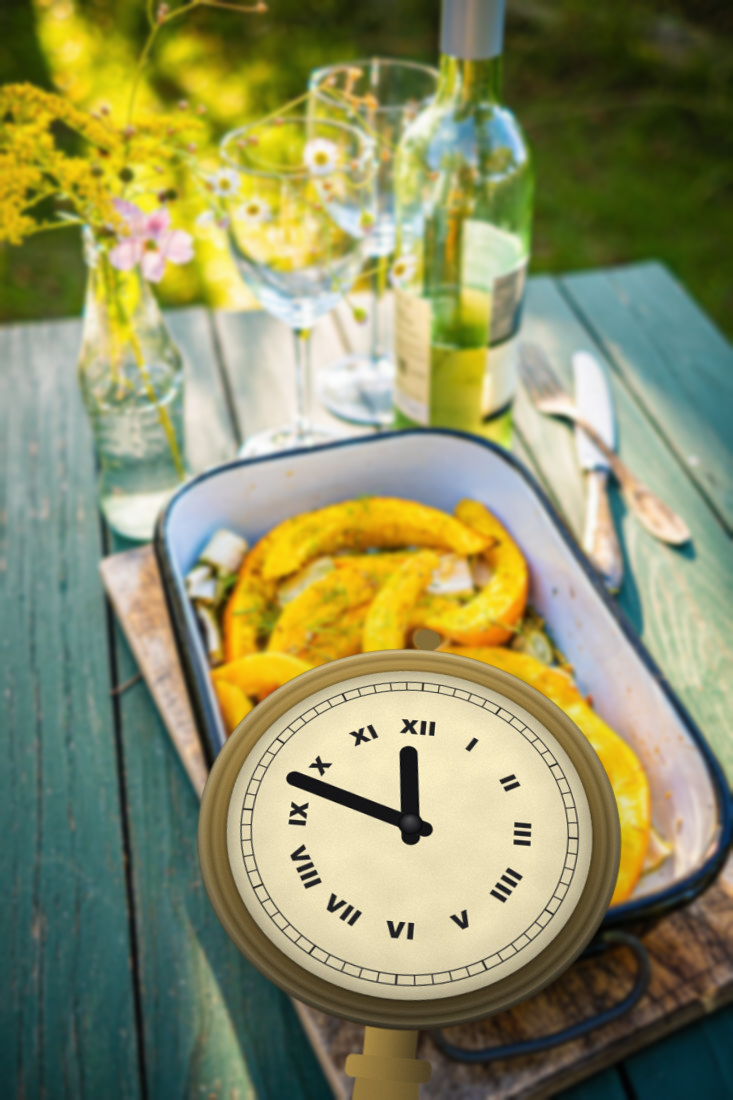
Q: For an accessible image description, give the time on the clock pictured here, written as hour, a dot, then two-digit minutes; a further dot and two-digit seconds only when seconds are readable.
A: 11.48
